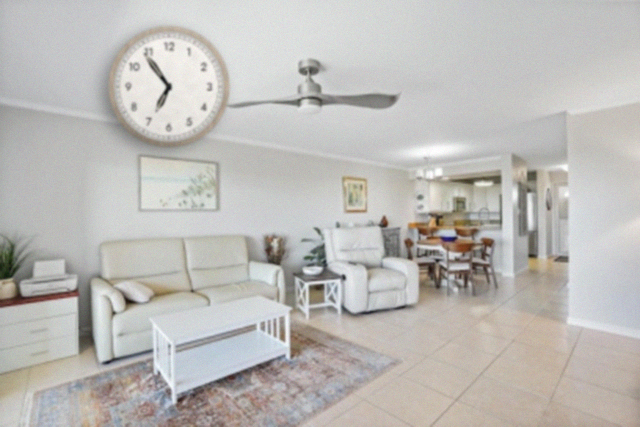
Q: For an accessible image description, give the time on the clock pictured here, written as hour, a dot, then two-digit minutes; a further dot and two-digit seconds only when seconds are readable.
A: 6.54
